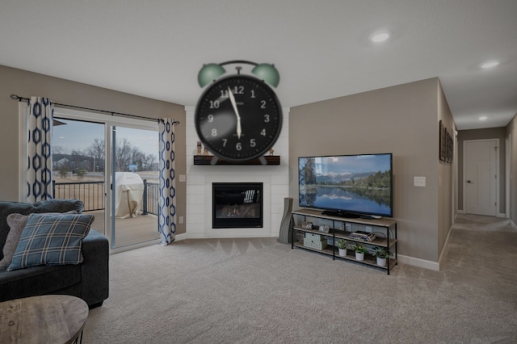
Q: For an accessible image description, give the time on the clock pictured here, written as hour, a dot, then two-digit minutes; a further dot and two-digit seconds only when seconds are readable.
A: 5.57
